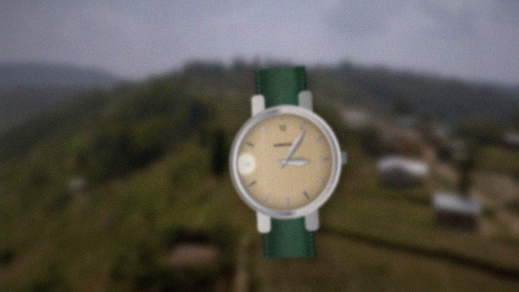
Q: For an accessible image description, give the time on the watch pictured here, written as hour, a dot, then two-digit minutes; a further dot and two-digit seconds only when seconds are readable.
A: 3.06
